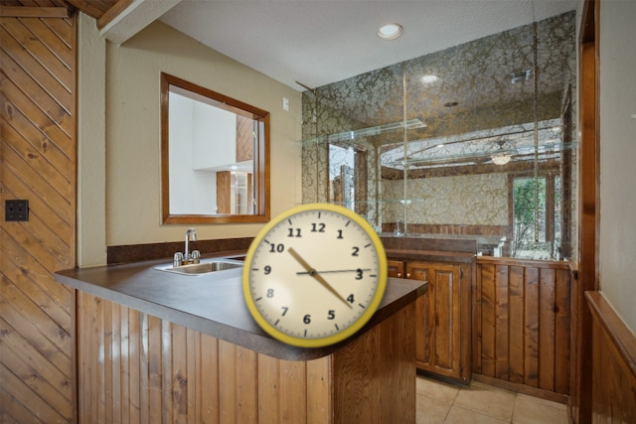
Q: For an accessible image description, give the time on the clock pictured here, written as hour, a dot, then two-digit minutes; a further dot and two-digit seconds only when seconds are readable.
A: 10.21.14
